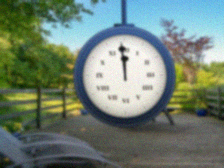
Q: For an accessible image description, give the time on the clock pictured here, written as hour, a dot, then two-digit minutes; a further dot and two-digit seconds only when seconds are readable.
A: 11.59
